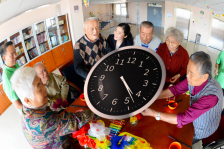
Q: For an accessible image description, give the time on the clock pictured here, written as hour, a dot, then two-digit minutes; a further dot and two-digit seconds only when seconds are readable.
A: 4.23
